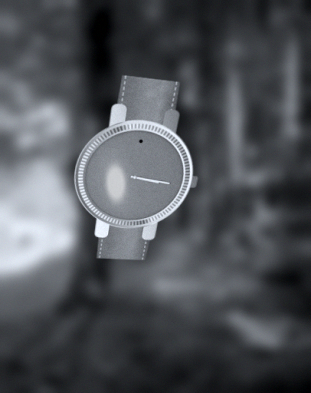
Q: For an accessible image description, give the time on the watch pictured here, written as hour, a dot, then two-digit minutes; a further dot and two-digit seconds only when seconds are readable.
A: 3.16
